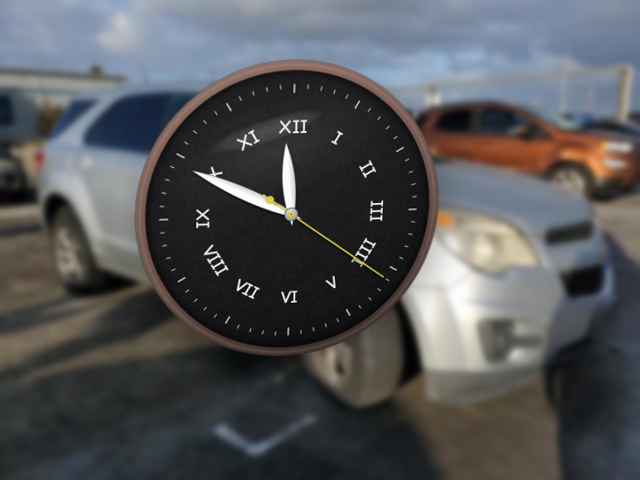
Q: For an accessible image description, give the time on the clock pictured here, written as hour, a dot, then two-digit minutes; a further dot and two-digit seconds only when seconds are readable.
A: 11.49.21
